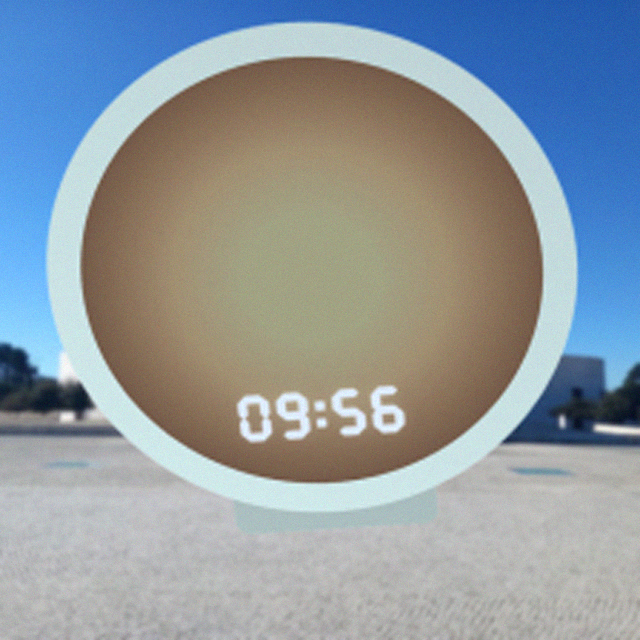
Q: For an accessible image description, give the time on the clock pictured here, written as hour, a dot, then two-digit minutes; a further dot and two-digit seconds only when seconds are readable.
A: 9.56
